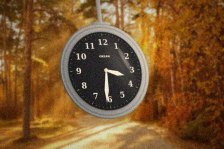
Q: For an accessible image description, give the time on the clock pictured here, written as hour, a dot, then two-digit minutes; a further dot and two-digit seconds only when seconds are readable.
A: 3.31
